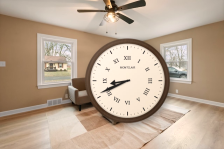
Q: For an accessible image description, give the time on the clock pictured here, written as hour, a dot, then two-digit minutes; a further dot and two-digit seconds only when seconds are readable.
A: 8.41
